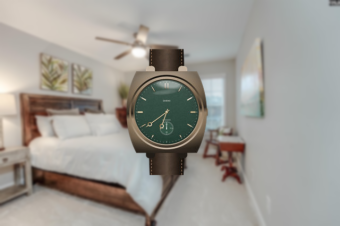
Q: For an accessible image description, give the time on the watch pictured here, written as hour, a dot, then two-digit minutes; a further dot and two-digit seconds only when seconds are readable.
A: 6.39
